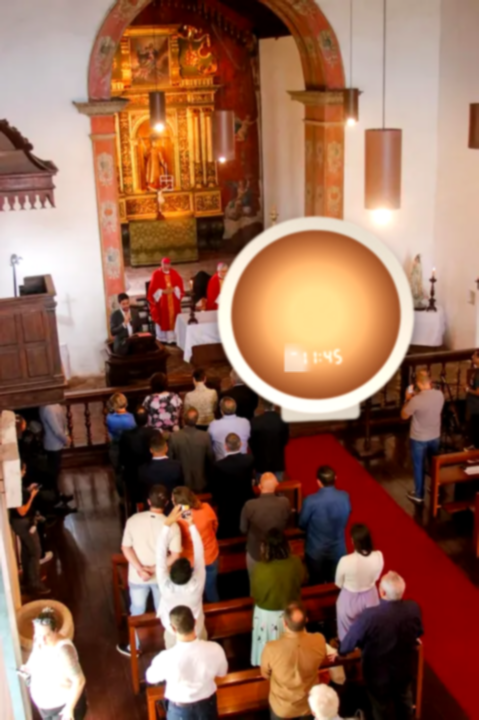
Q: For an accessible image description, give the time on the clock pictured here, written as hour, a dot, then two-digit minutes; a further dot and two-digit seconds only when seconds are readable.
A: 11.45
